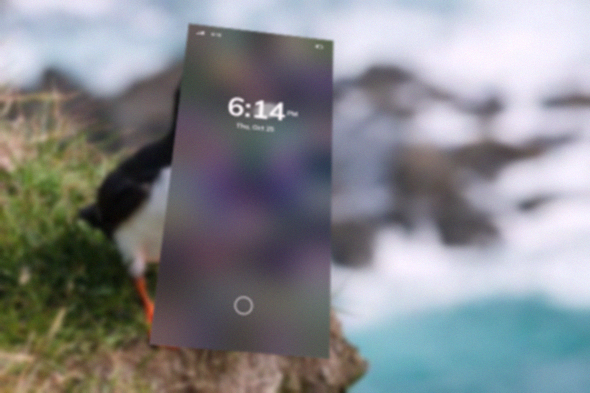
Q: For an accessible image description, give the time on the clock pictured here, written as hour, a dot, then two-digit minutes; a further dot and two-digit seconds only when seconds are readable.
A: 6.14
